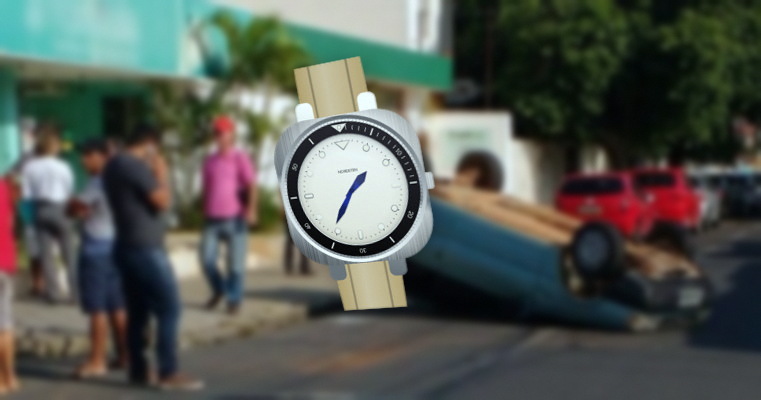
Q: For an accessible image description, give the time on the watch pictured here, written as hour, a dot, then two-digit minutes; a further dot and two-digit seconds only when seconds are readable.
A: 1.36
